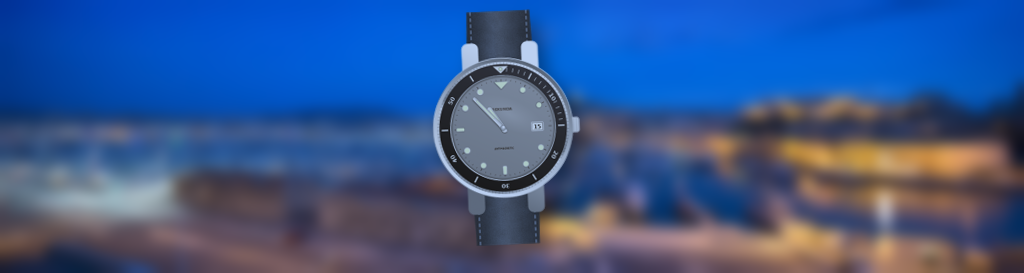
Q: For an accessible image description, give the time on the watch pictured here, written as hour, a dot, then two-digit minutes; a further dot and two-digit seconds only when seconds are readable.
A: 10.53
